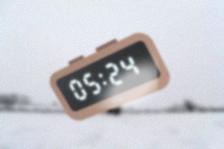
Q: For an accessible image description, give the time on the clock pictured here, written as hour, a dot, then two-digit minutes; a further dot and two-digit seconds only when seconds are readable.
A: 5.24
